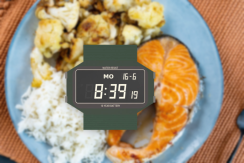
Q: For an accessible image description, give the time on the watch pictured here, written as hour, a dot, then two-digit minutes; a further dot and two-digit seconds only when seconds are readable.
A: 8.39.19
